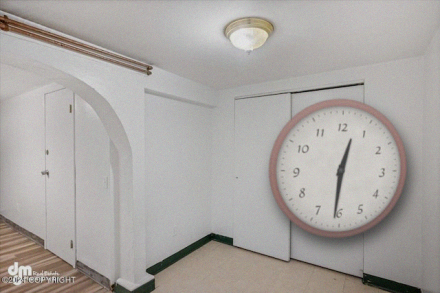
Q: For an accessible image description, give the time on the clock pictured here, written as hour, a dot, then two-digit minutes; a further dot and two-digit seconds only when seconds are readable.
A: 12.31
